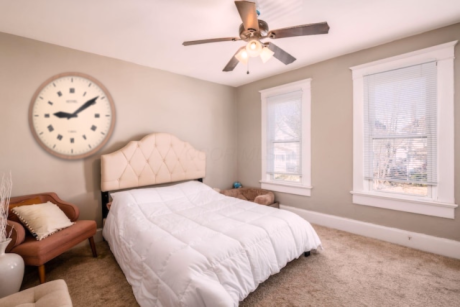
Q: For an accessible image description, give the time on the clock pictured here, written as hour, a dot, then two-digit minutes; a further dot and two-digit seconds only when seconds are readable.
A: 9.09
